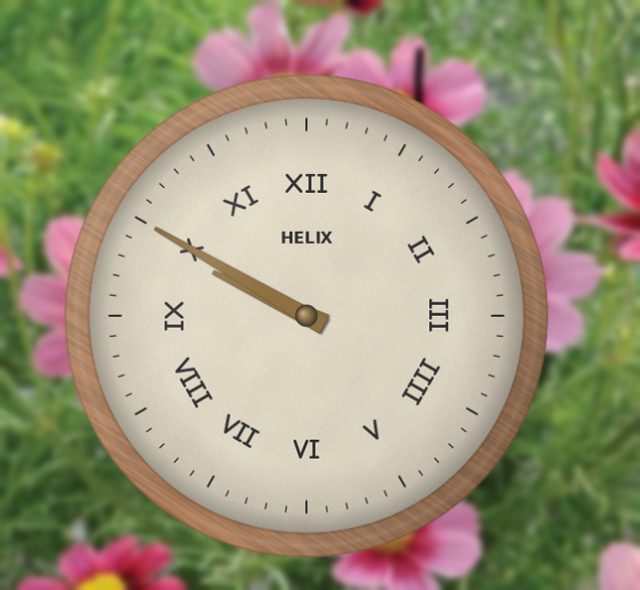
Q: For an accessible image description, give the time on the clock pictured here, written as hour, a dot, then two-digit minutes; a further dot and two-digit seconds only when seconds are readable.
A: 9.50
